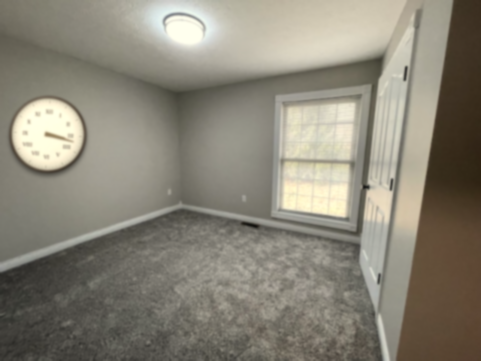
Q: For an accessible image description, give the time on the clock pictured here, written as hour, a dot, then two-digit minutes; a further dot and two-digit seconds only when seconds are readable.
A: 3.17
